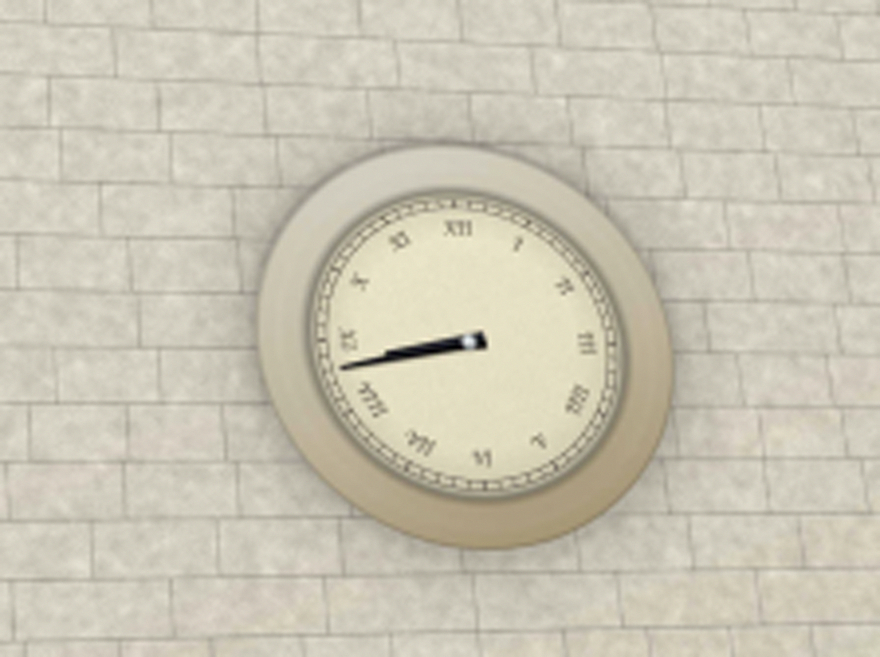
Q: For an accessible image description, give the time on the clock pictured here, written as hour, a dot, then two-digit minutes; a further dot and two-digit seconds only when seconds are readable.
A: 8.43
